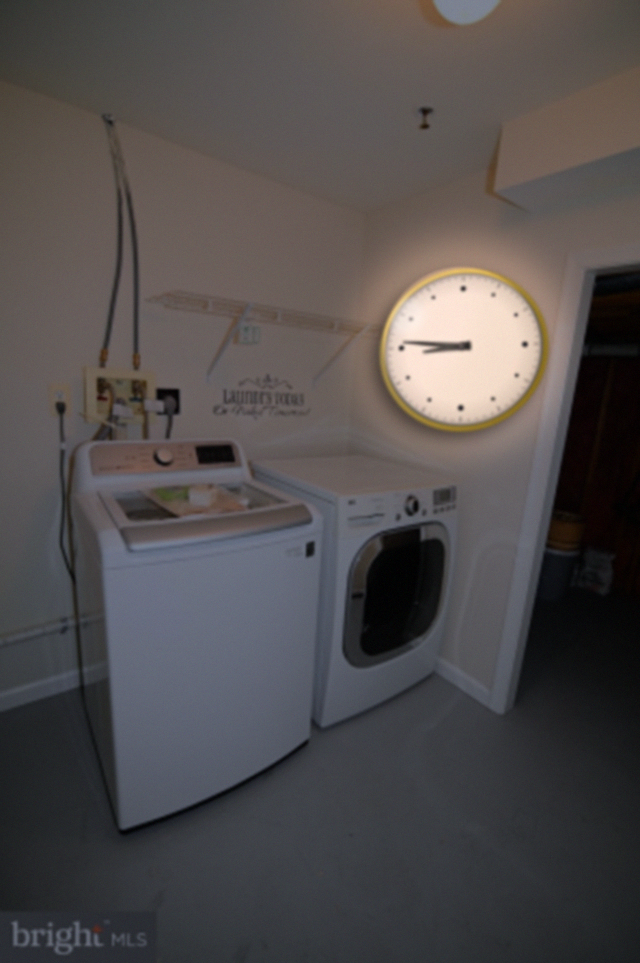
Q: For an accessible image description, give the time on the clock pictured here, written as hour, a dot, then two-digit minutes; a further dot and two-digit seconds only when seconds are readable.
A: 8.46
